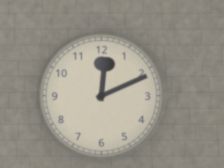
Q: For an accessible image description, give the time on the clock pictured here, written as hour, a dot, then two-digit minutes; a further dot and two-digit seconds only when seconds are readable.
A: 12.11
